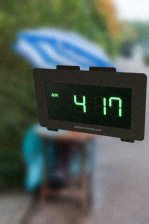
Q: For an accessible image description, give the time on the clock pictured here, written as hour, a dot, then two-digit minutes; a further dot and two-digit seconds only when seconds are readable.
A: 4.17
